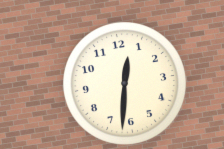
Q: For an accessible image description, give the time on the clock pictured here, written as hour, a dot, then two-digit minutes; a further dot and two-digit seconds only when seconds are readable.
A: 12.32
